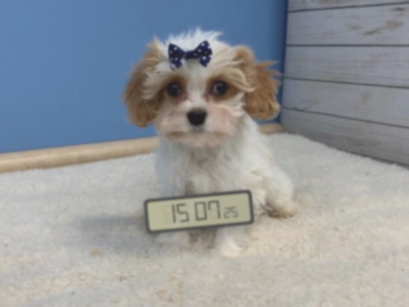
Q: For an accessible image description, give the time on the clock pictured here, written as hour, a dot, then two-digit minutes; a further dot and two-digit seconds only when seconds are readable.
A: 15.07
